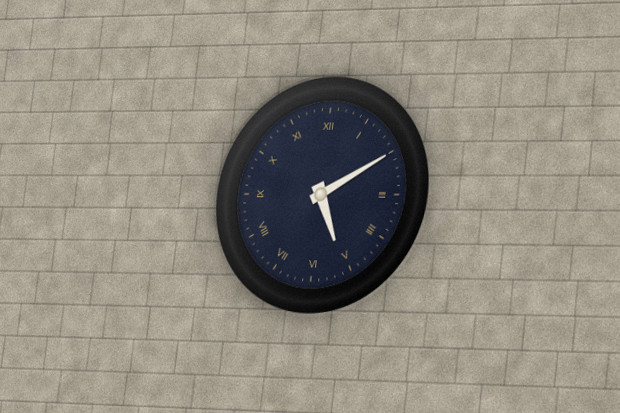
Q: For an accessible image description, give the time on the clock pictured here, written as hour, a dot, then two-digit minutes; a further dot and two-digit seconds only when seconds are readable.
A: 5.10
